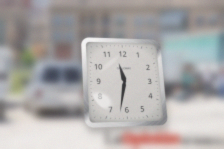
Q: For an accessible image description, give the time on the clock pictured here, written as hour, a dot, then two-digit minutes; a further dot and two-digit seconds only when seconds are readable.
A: 11.32
